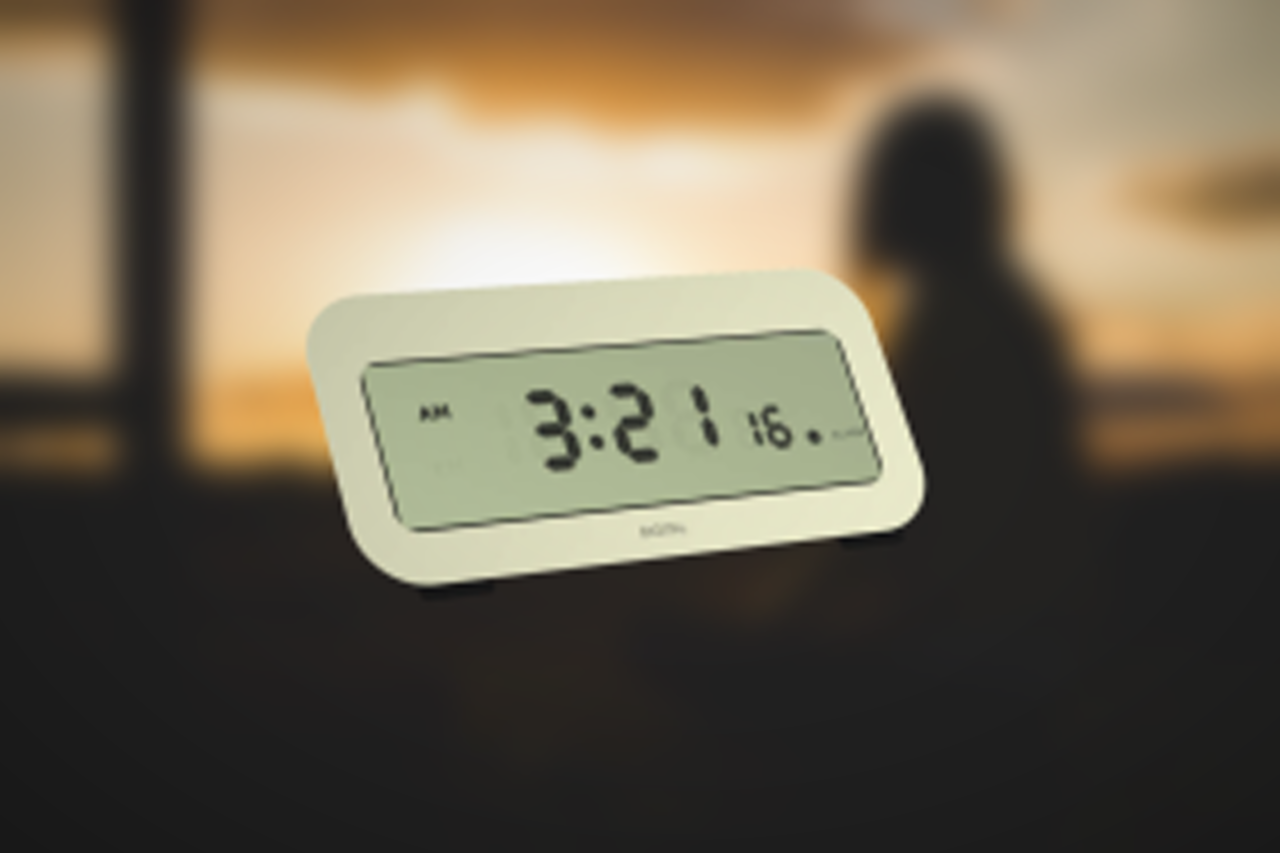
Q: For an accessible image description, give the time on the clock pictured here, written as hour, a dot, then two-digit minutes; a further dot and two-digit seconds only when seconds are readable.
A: 3.21.16
